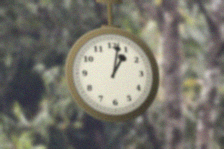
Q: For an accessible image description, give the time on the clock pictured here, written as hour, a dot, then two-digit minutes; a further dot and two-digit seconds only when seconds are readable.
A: 1.02
